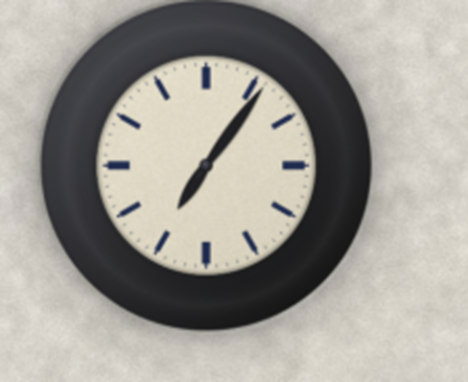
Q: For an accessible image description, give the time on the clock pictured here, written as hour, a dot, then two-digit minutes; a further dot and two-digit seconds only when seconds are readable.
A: 7.06
